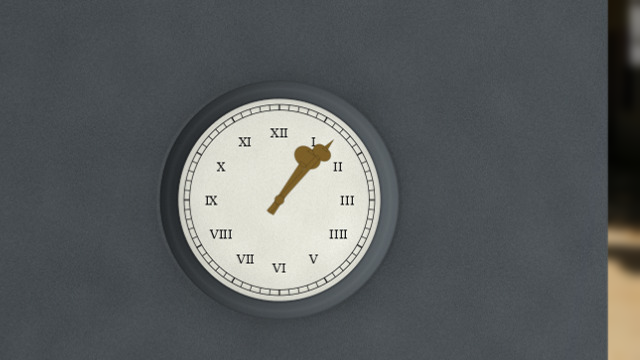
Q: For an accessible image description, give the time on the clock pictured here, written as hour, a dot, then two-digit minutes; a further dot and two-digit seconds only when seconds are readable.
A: 1.07
